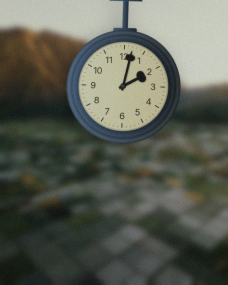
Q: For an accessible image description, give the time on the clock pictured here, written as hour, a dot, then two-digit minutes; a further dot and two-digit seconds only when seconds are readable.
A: 2.02
